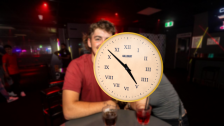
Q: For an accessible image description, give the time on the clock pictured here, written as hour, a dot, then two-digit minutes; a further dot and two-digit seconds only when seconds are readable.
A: 4.52
